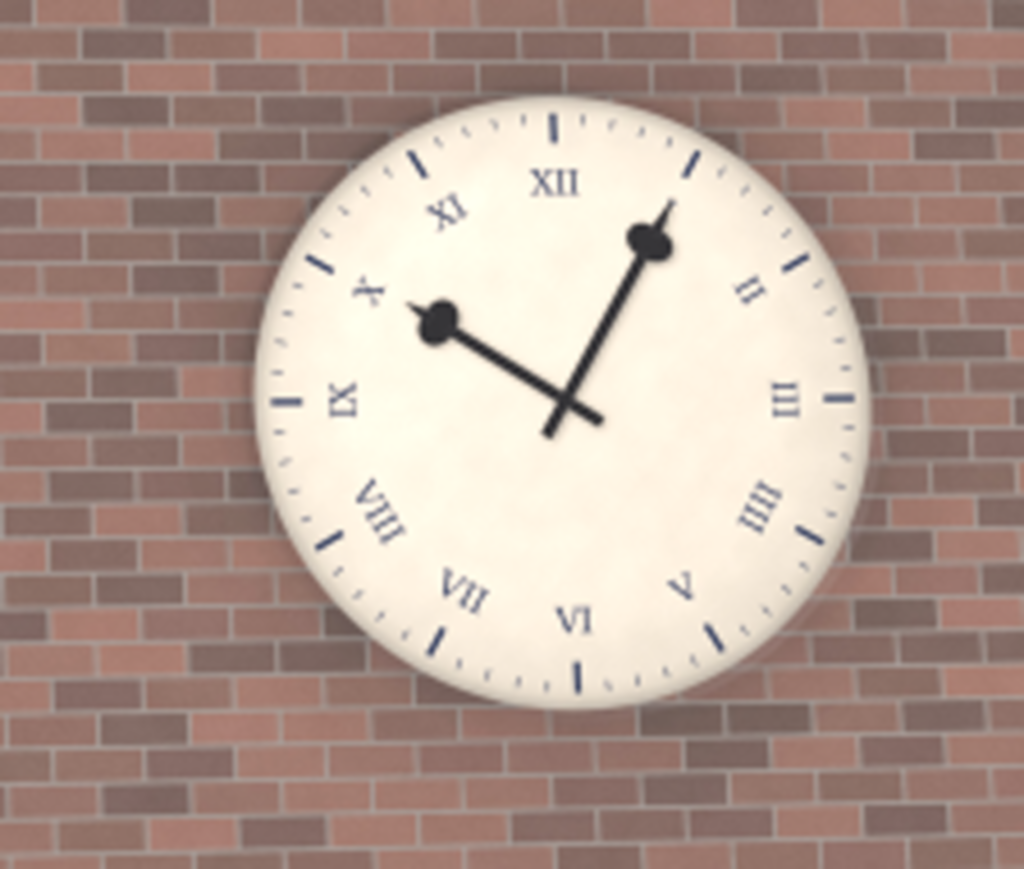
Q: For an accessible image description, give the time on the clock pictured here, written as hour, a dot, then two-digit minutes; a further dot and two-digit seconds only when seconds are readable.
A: 10.05
